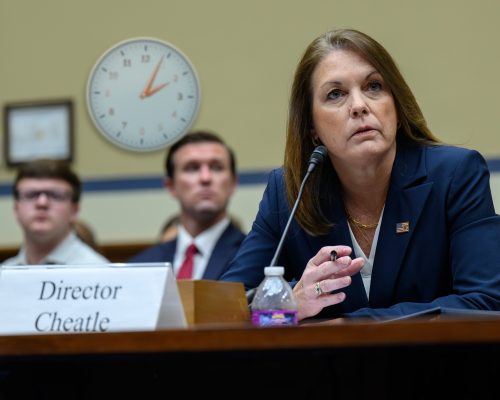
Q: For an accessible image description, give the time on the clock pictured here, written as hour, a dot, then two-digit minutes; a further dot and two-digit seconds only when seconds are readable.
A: 2.04
